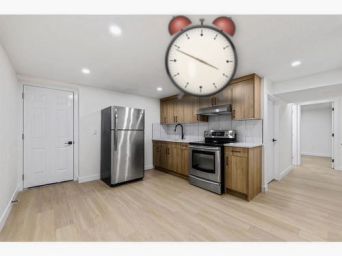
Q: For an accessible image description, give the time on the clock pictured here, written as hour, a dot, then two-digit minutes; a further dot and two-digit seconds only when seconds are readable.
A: 3.49
